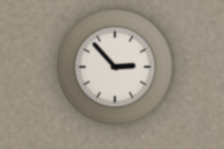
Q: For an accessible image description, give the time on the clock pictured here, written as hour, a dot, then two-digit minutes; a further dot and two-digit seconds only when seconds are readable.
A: 2.53
